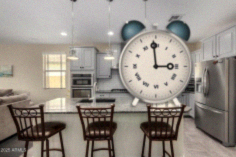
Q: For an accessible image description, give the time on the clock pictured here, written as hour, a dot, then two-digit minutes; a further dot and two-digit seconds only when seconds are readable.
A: 2.59
